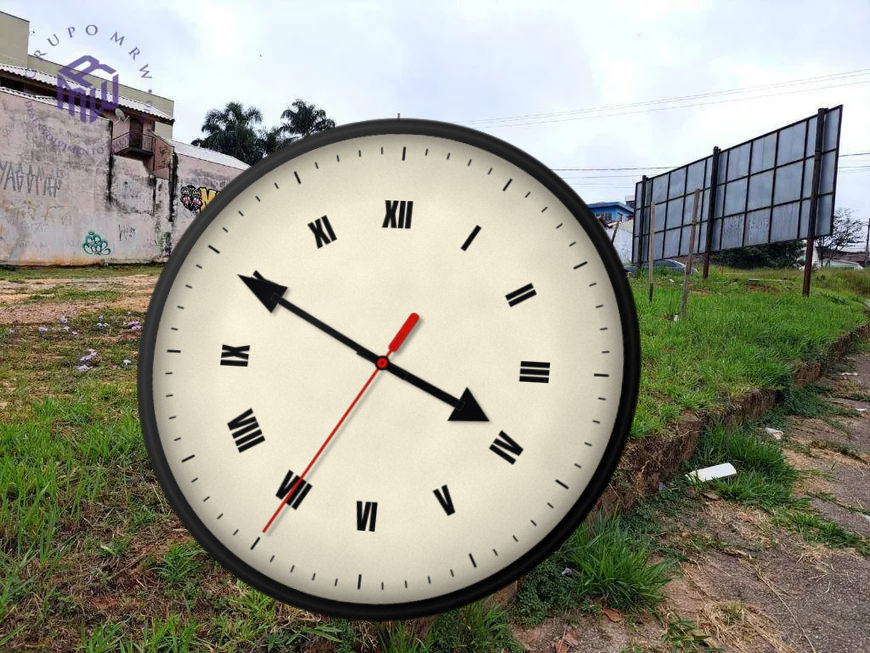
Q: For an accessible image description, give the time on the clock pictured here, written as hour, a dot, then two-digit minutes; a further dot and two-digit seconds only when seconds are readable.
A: 3.49.35
